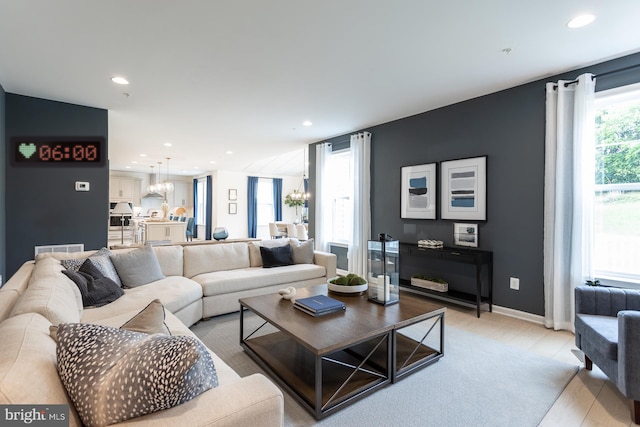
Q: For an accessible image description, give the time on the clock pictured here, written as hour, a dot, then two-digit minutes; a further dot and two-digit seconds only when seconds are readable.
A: 6.00
